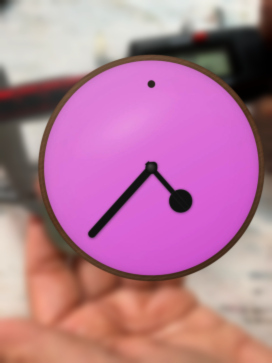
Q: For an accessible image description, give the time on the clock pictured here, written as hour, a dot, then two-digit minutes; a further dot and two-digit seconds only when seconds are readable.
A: 4.37
